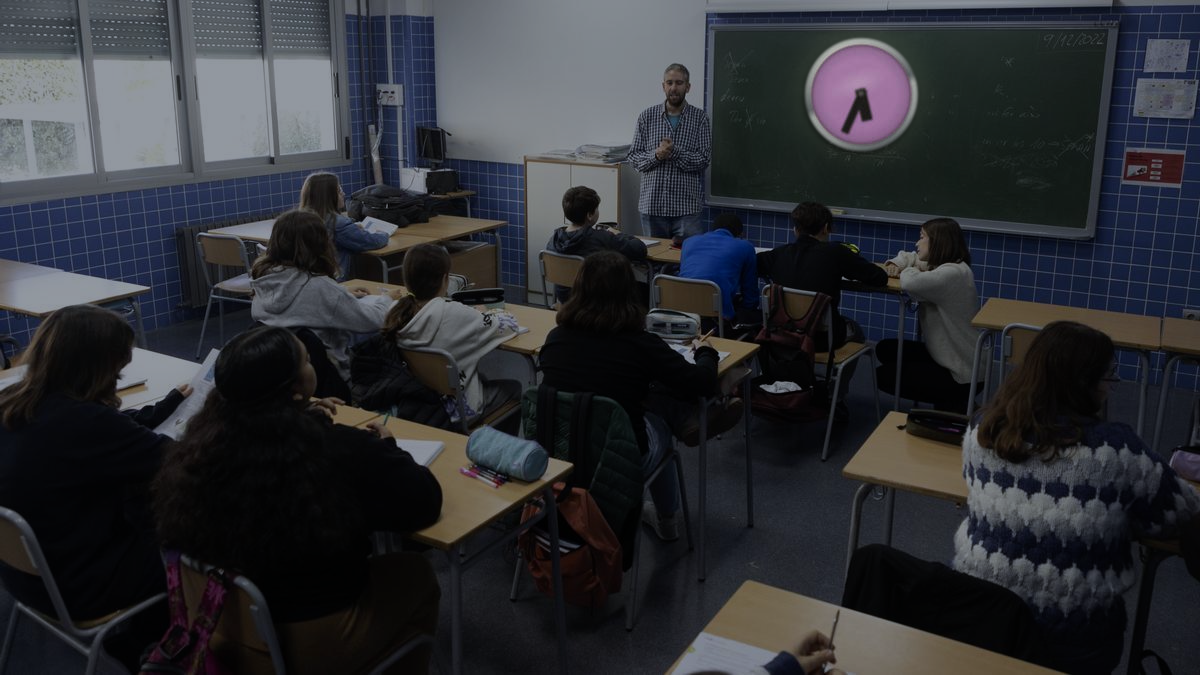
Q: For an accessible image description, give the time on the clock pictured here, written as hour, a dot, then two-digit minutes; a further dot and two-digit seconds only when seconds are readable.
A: 5.34
